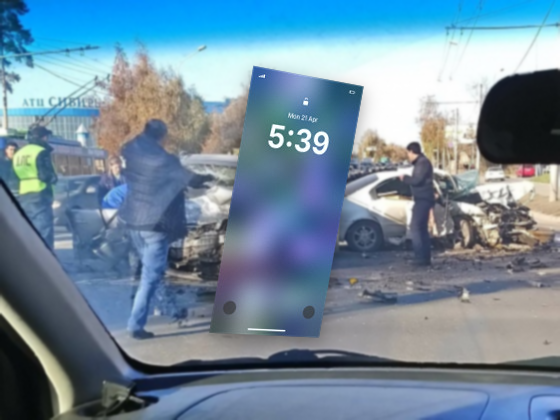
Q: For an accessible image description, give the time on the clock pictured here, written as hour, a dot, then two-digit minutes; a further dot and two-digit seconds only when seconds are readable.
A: 5.39
